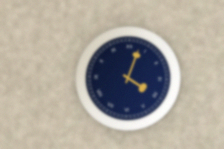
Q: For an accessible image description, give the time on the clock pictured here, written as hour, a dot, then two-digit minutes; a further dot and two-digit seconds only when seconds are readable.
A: 4.03
